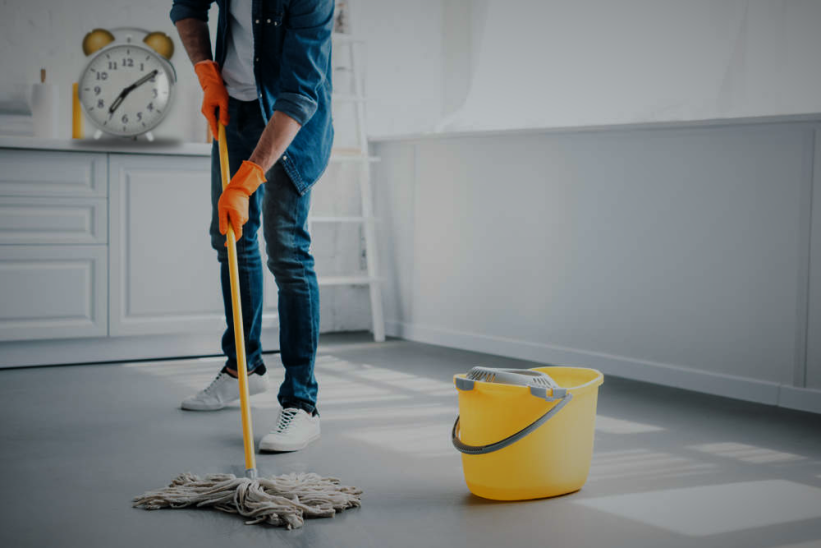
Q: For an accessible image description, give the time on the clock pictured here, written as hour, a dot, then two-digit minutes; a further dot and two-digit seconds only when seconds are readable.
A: 7.09
